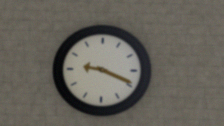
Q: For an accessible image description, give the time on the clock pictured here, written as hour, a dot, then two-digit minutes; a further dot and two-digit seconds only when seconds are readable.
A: 9.19
